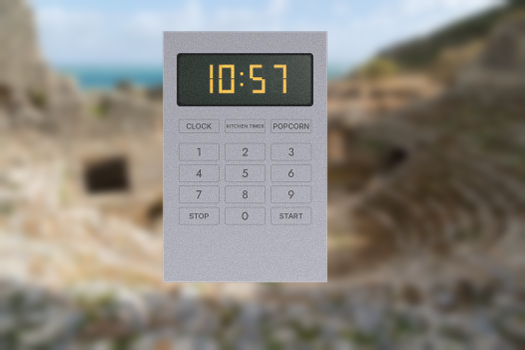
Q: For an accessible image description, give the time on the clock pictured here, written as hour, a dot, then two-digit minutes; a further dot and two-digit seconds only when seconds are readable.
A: 10.57
